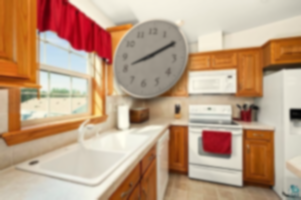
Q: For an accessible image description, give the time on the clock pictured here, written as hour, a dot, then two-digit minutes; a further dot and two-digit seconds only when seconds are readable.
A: 8.10
